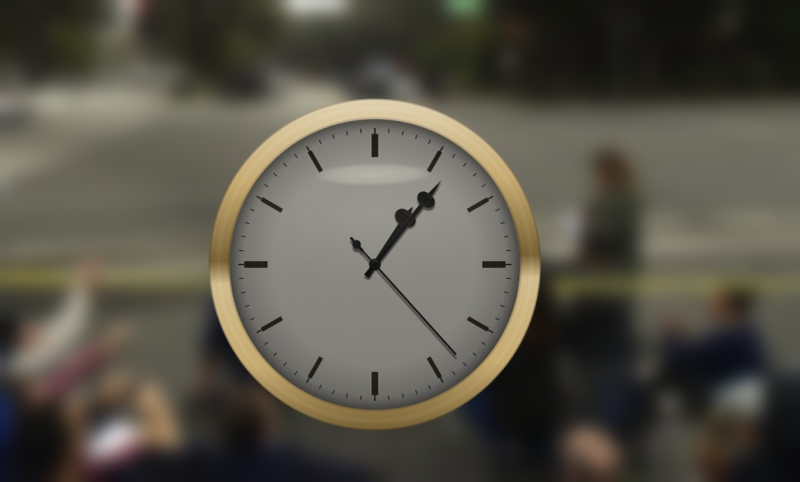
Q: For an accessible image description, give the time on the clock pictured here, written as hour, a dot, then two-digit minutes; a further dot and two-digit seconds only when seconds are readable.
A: 1.06.23
